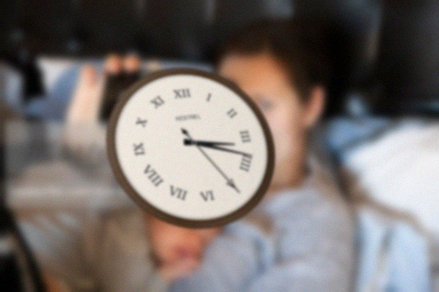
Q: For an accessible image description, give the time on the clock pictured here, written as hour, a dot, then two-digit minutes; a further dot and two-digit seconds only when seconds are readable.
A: 3.18.25
